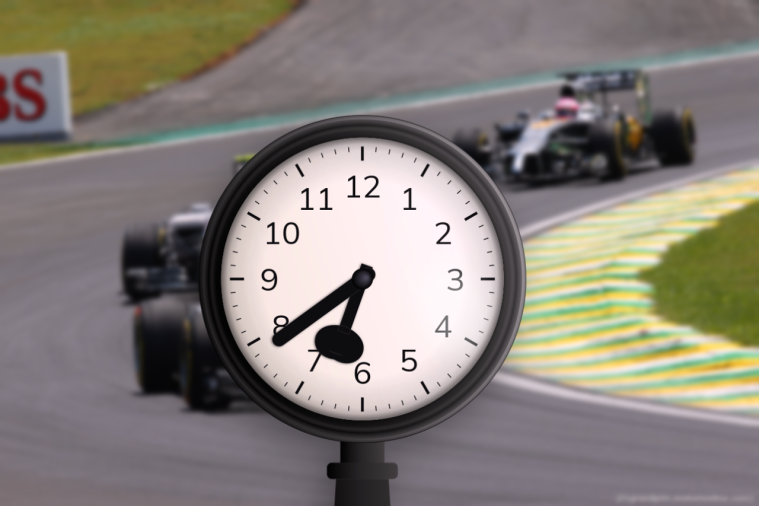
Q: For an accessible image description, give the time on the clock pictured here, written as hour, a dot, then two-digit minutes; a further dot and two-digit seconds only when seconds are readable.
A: 6.39
